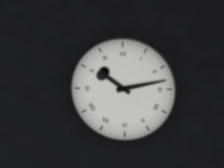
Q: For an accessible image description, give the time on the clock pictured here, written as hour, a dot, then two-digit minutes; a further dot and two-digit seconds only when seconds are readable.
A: 10.13
